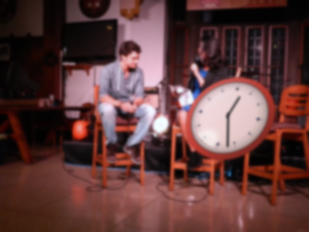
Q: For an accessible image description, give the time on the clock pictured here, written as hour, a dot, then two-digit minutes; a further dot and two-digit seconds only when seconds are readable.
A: 12.27
